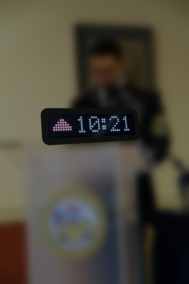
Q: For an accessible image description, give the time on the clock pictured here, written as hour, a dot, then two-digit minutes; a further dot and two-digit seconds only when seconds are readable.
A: 10.21
